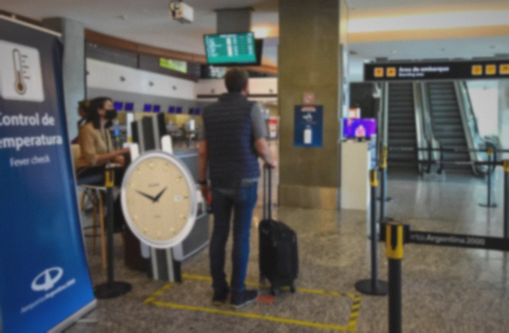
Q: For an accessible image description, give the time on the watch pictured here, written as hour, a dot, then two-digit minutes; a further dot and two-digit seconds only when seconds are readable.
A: 1.49
